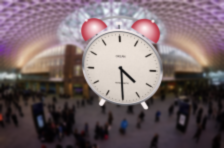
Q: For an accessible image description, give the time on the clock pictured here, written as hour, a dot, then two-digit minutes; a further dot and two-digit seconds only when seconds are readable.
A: 4.30
